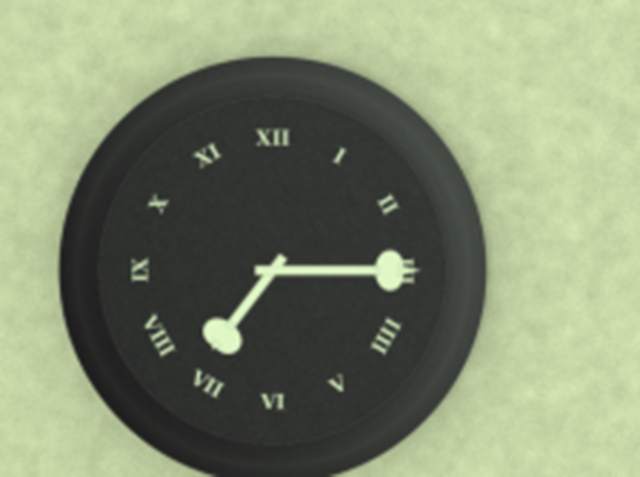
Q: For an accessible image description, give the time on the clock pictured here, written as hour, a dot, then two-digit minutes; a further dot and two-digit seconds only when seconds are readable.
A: 7.15
